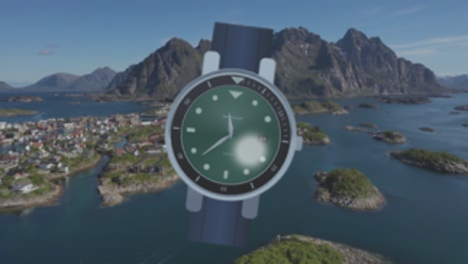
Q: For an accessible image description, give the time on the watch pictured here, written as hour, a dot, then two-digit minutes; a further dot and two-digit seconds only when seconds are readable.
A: 11.38
